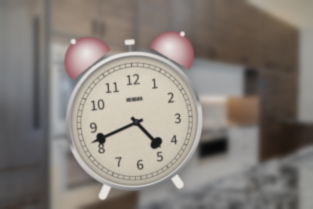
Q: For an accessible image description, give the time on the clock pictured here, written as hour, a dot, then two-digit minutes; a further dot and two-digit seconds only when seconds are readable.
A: 4.42
